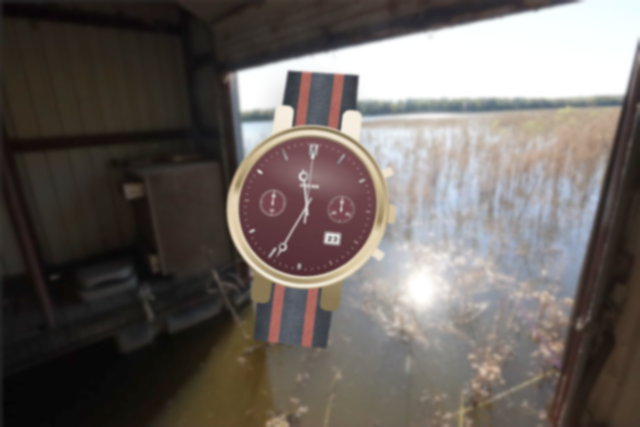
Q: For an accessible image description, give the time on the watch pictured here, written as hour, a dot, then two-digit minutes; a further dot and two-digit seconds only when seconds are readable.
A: 11.34
